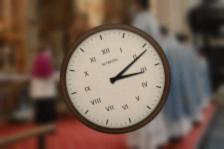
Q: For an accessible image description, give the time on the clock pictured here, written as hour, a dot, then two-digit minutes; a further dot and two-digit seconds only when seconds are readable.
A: 3.11
